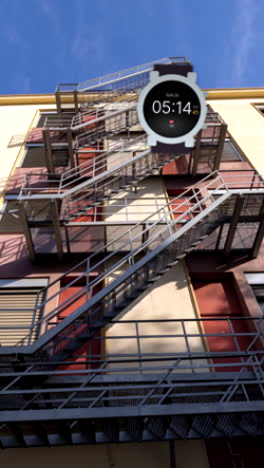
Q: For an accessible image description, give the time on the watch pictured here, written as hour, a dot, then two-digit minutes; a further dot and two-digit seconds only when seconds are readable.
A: 5.14
